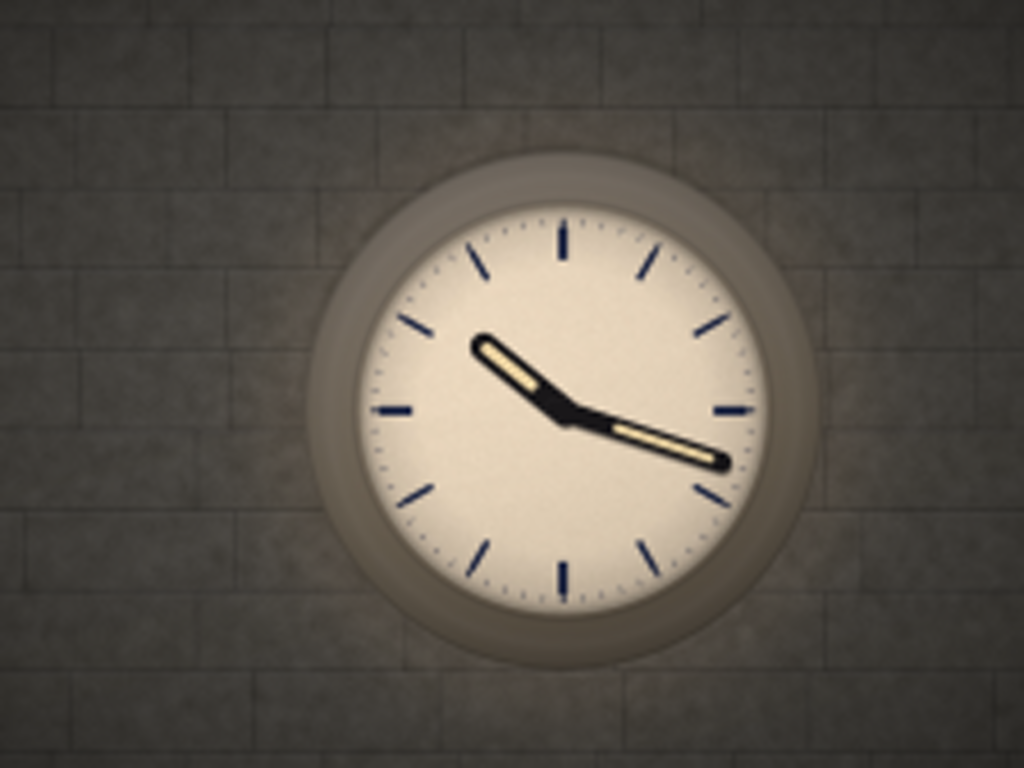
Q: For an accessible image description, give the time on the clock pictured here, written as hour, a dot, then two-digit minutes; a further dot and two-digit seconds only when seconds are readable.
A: 10.18
